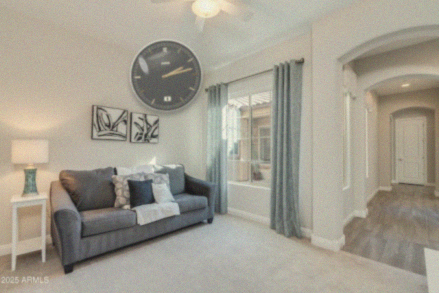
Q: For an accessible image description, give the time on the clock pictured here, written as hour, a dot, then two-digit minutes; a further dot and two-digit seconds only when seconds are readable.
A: 2.13
